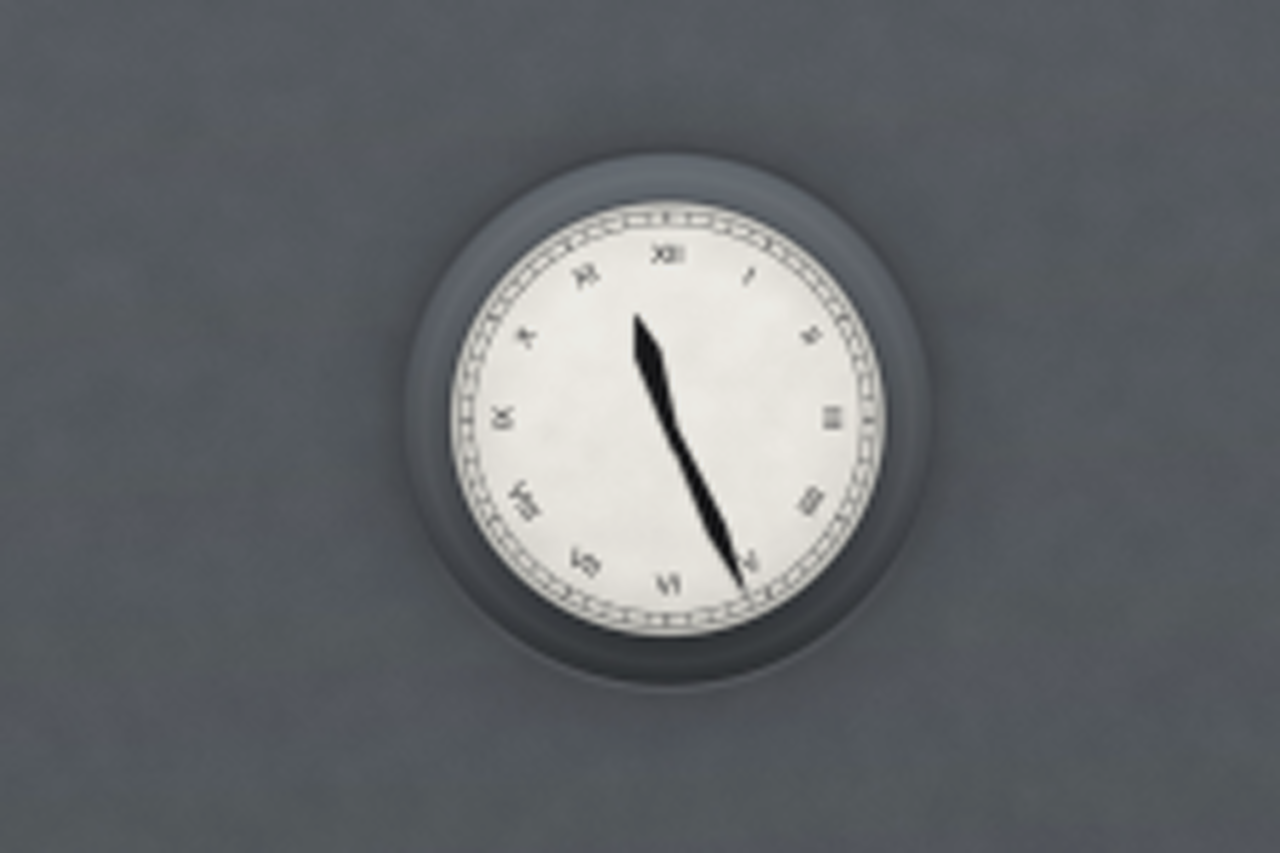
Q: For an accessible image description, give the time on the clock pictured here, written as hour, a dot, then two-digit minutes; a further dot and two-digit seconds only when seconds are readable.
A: 11.26
